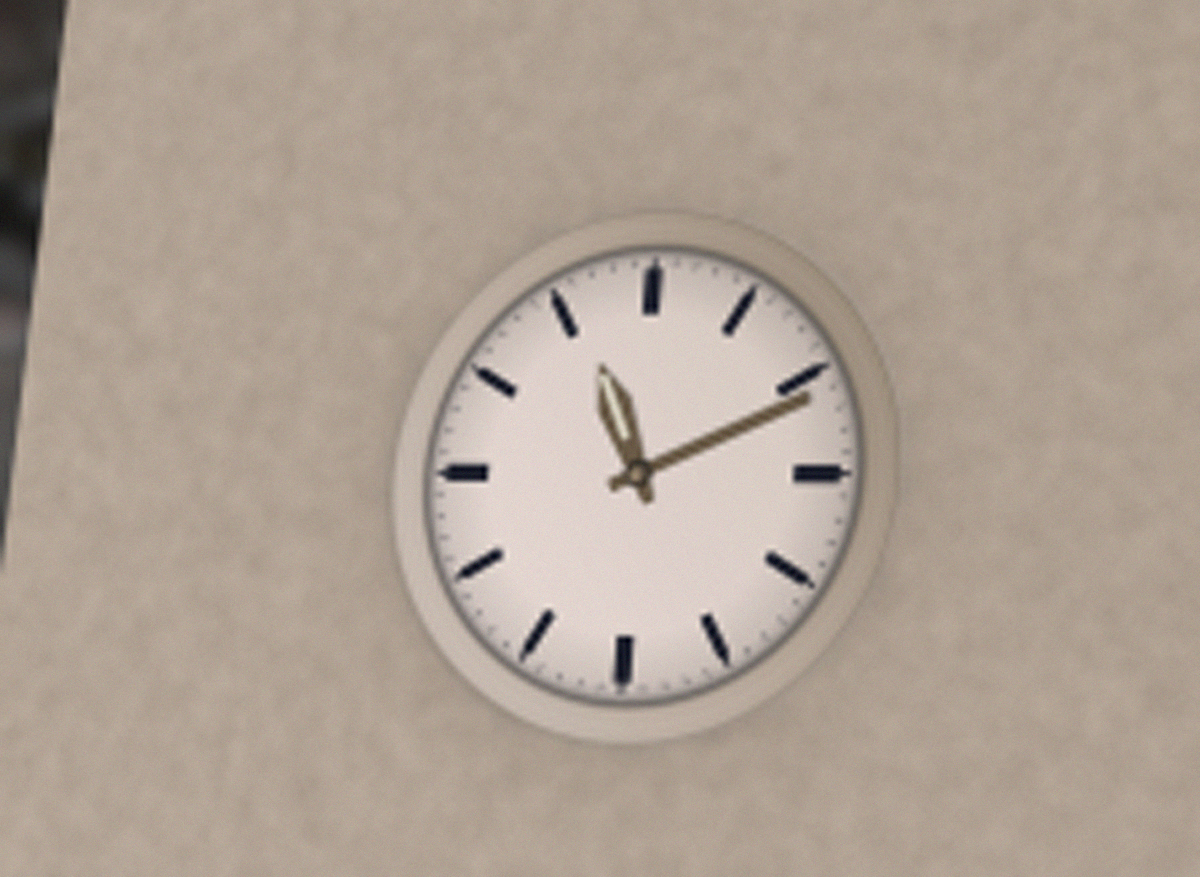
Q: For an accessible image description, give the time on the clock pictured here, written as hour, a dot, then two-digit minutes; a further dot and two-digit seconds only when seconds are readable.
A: 11.11
